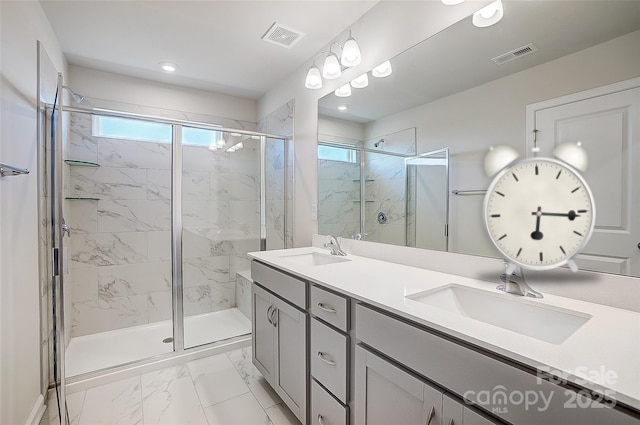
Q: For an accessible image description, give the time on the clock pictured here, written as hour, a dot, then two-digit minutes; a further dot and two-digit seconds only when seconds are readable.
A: 6.16
